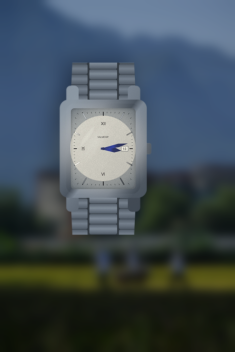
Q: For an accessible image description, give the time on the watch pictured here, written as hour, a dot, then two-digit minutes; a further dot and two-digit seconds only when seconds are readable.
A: 3.13
